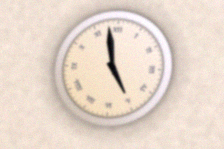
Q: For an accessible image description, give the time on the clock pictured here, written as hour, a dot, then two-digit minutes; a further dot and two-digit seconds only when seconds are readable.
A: 4.58
